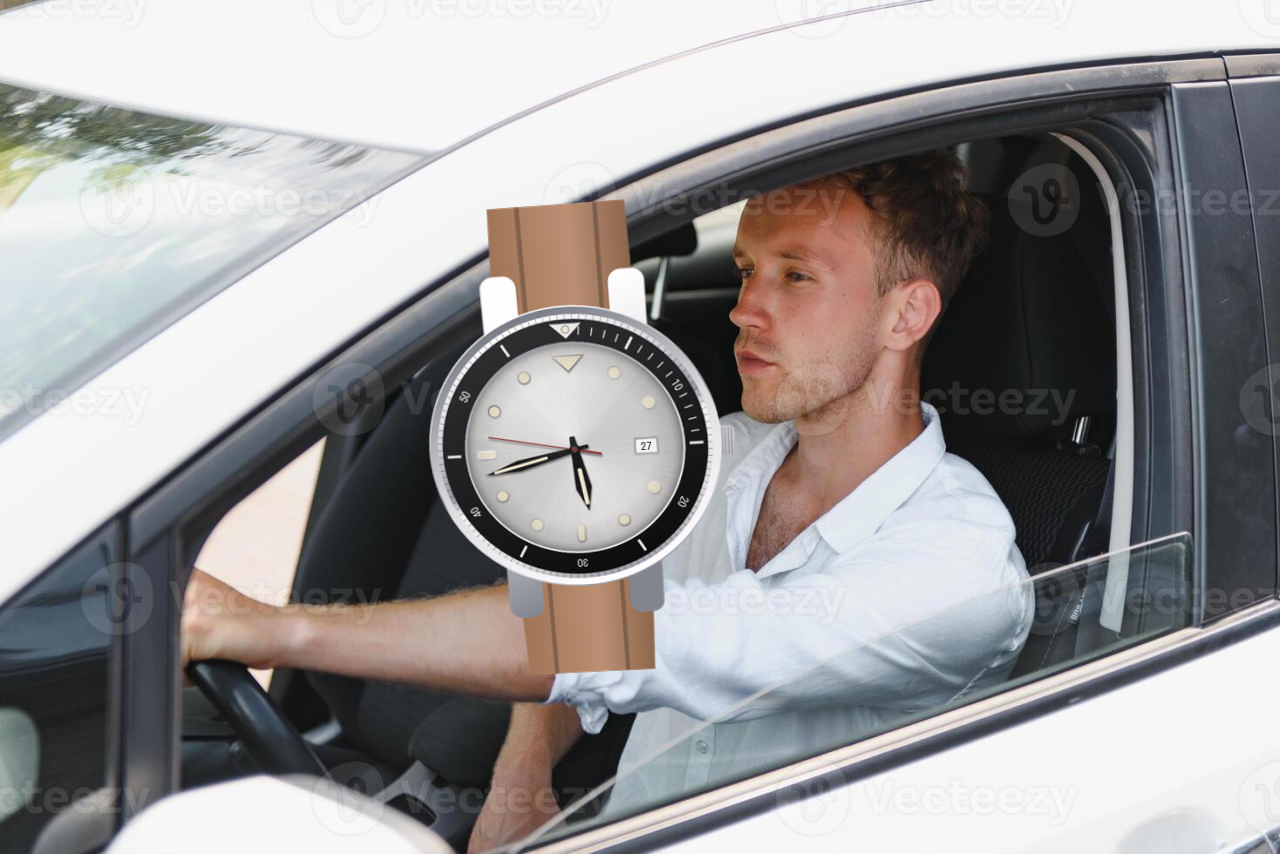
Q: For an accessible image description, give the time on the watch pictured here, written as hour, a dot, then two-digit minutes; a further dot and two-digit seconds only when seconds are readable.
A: 5.42.47
